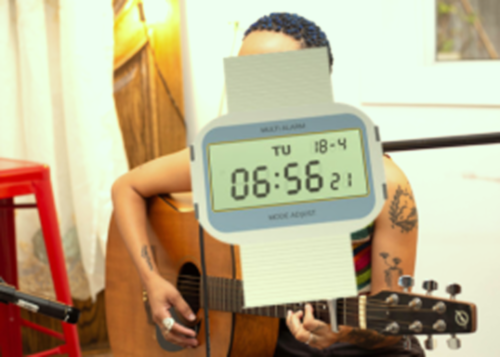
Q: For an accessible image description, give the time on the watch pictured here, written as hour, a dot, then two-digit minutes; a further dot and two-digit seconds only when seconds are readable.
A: 6.56.21
